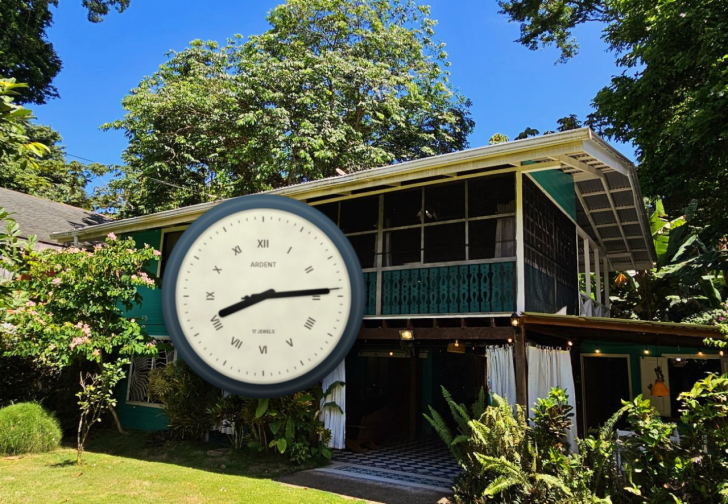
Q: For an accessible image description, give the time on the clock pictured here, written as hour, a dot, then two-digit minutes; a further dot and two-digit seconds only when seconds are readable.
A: 8.14.14
